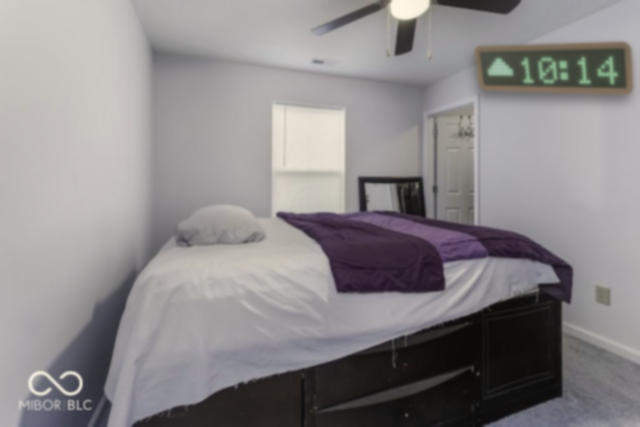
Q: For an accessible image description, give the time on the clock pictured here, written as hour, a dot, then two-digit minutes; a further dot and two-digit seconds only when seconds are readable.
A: 10.14
